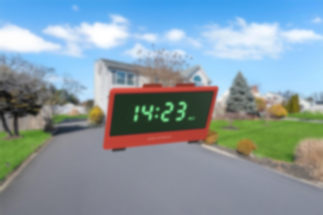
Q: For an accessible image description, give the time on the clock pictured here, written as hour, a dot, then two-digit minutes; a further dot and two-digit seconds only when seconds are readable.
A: 14.23
